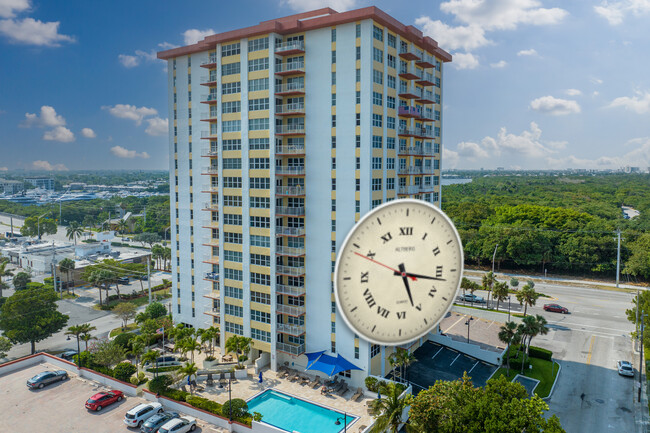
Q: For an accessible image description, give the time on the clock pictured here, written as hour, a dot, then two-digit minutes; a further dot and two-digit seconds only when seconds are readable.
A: 5.16.49
